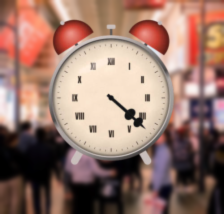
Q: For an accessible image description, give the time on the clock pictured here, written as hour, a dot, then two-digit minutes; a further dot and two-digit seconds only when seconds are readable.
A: 4.22
